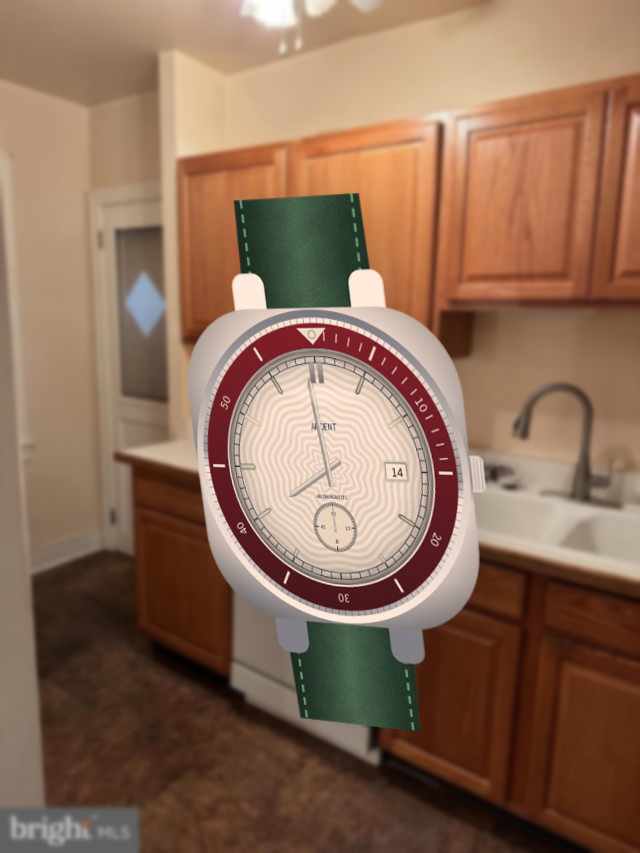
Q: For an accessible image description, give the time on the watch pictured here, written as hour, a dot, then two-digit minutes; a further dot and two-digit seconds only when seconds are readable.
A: 7.59
